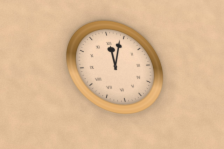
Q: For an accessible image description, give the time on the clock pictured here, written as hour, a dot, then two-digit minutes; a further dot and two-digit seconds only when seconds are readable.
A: 12.04
